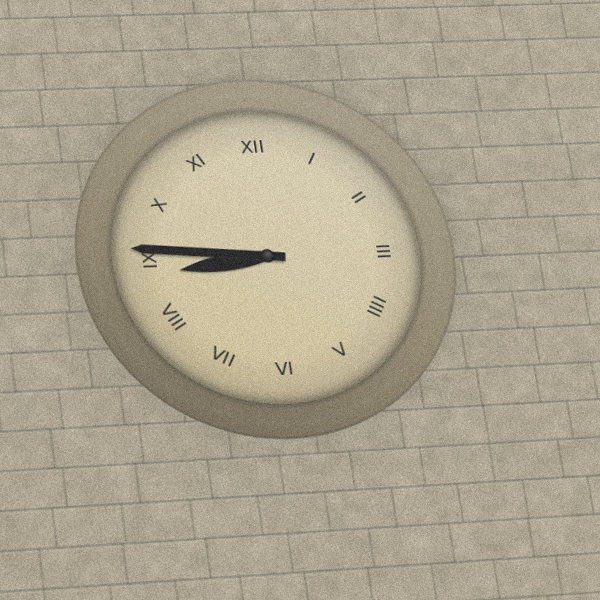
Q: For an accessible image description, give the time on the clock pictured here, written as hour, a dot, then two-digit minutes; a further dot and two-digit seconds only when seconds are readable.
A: 8.46
